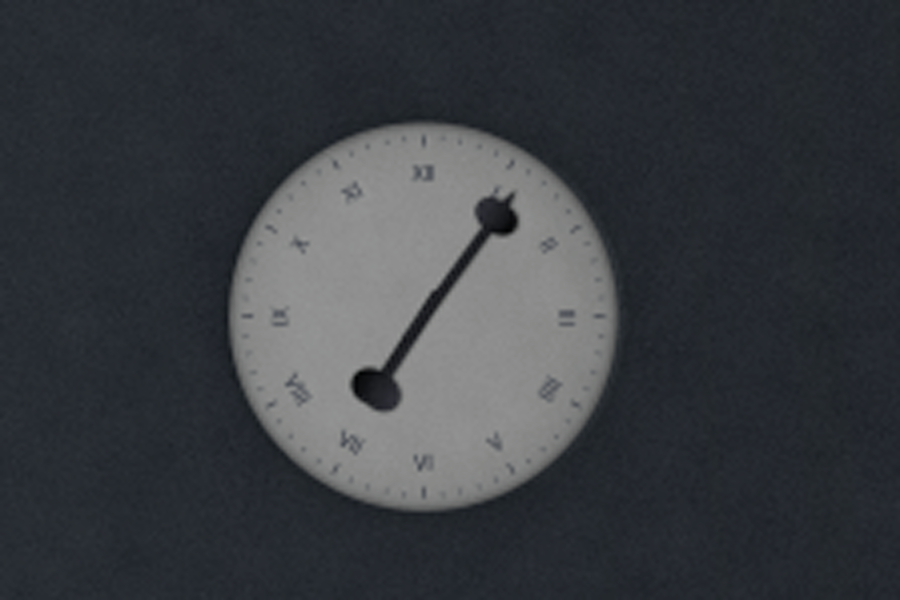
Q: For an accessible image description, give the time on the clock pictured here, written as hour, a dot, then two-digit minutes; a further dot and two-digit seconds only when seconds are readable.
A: 7.06
